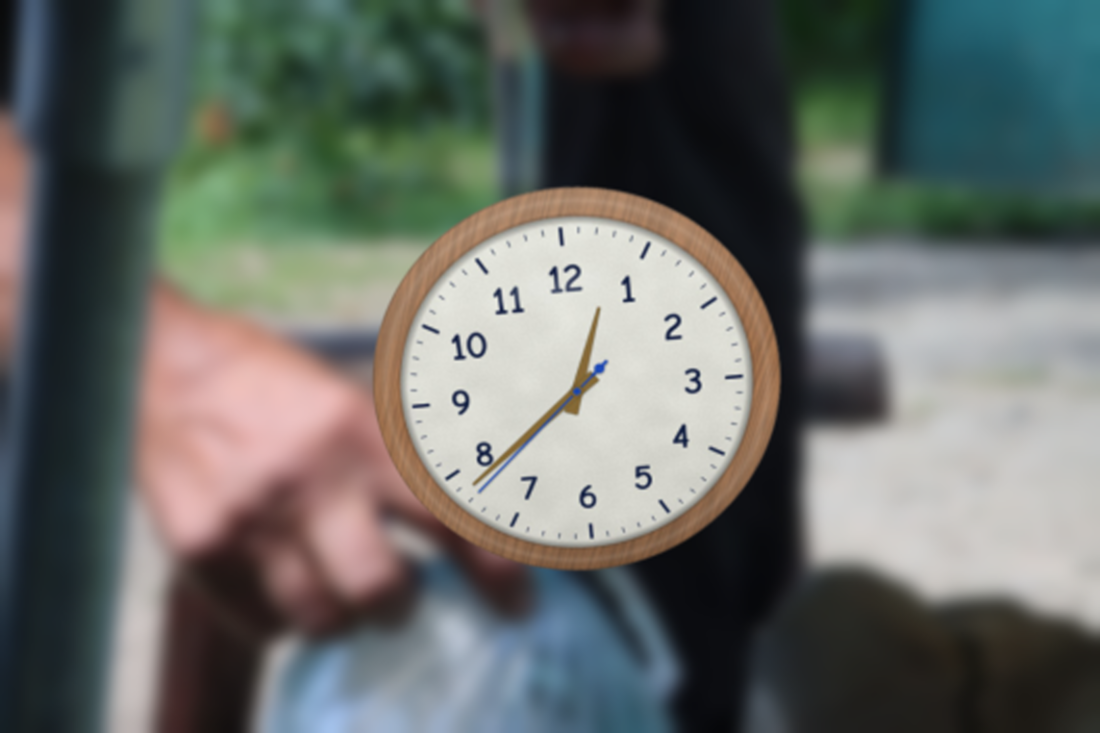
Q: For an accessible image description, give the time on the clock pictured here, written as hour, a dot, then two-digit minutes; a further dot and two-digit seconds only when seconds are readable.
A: 12.38.38
